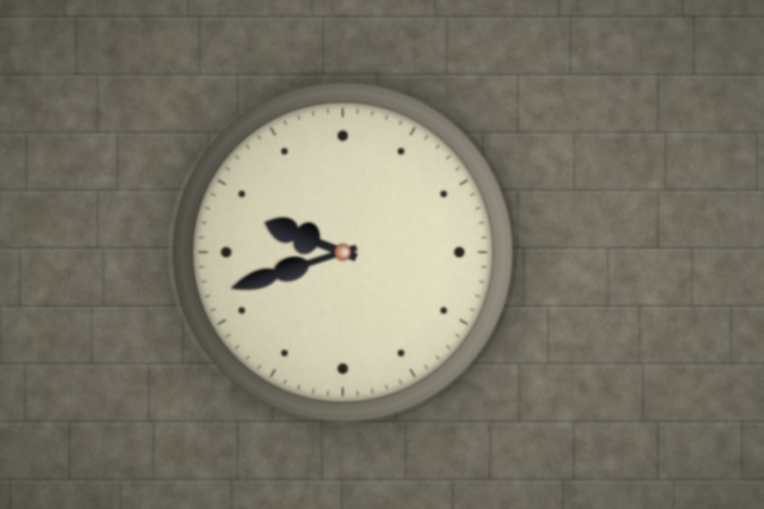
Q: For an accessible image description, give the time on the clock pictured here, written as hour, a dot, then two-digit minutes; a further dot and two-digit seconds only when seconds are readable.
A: 9.42
